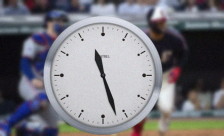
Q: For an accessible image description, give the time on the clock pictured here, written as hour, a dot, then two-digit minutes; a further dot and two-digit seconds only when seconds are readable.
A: 11.27
